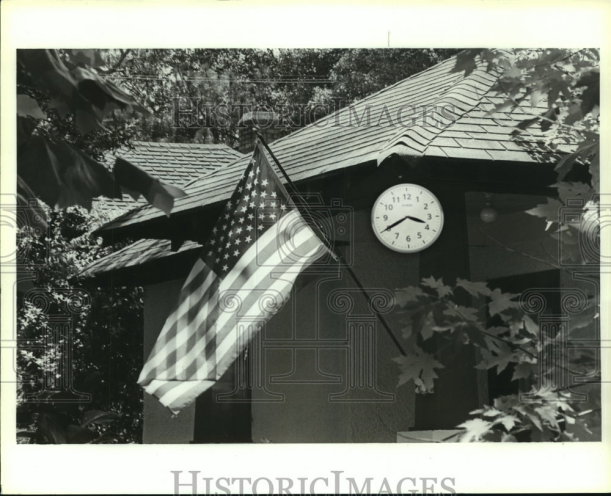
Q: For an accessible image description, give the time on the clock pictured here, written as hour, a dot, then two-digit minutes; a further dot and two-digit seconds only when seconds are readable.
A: 3.40
